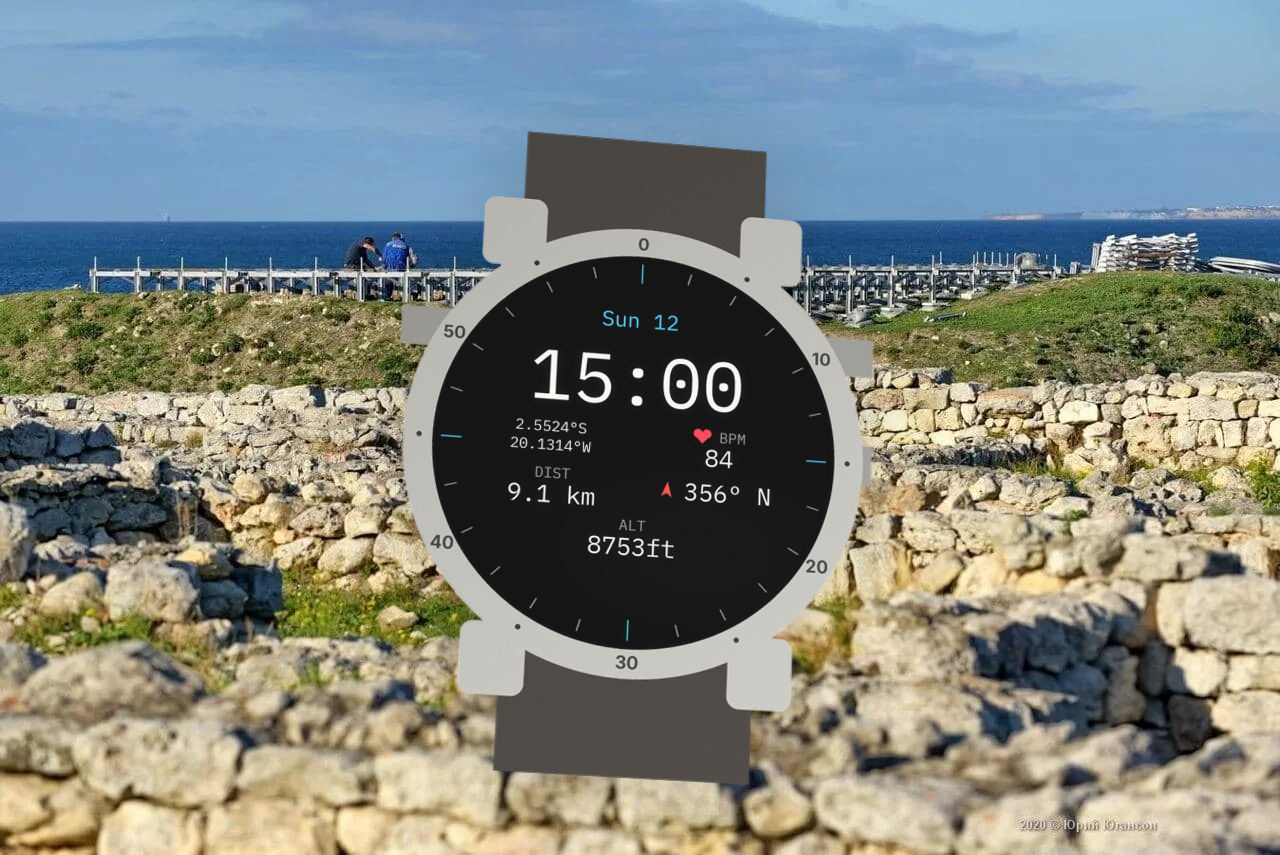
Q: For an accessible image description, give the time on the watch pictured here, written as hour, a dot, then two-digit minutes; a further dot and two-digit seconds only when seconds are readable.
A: 15.00
